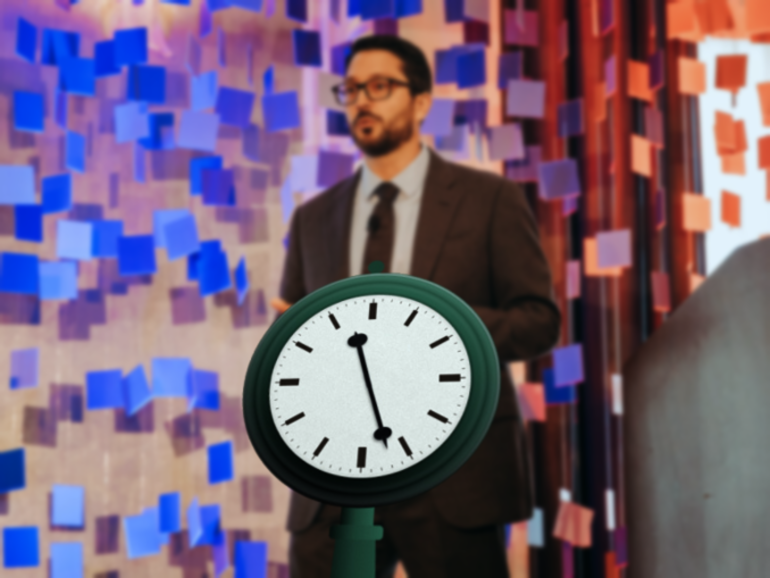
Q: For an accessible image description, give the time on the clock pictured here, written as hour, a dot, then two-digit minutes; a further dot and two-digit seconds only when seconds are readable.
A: 11.27
